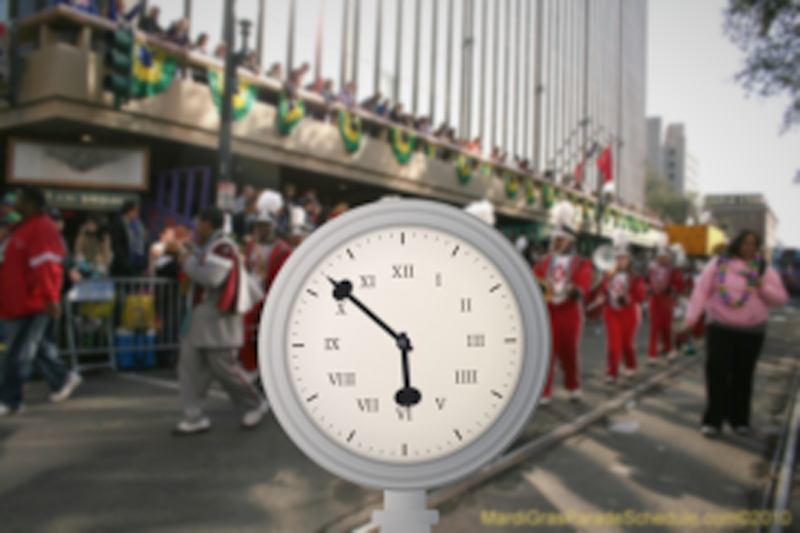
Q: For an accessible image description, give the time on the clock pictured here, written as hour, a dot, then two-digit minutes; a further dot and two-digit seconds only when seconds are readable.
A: 5.52
